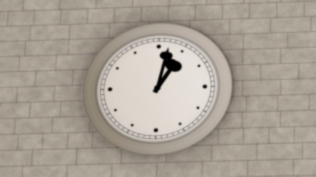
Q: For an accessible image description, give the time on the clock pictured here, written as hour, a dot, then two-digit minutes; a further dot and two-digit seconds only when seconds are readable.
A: 1.02
